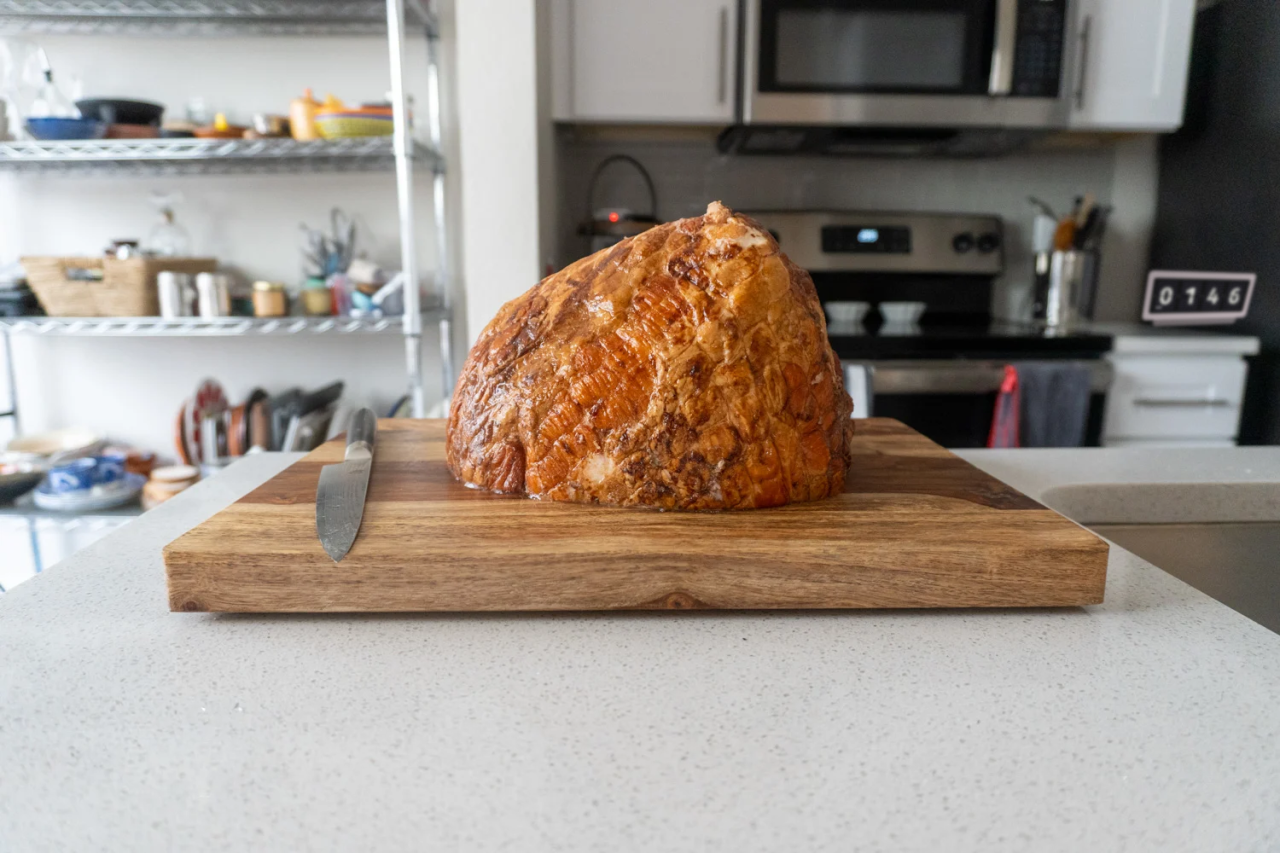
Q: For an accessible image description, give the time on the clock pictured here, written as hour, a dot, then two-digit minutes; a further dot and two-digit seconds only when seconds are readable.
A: 1.46
